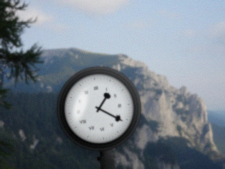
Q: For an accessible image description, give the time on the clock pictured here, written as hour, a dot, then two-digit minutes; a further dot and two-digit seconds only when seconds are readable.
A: 1.21
